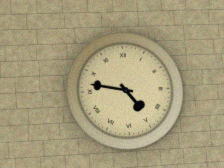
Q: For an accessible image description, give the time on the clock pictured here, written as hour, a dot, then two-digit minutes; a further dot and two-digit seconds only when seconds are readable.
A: 4.47
